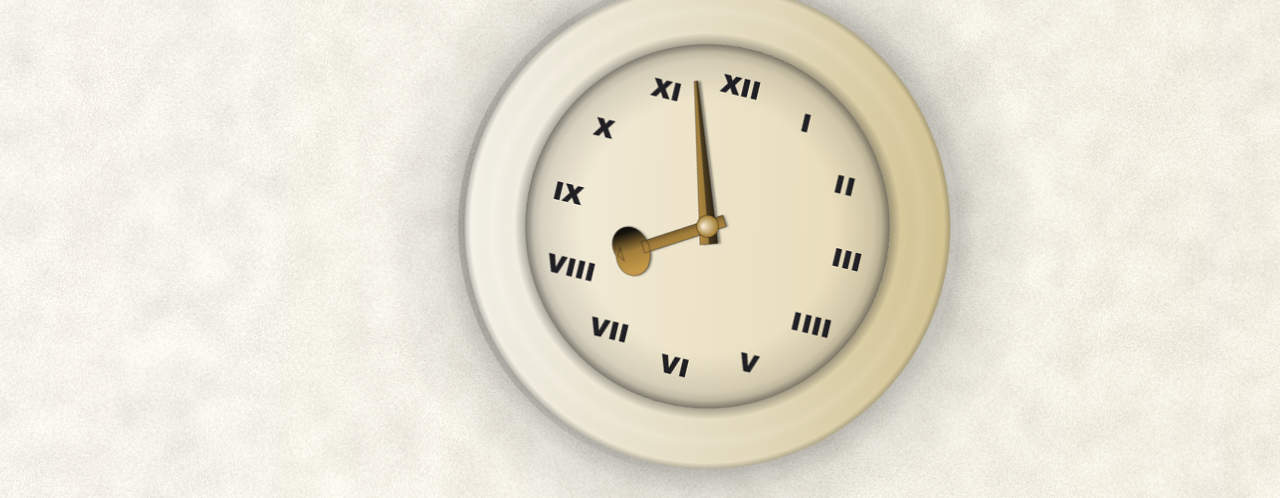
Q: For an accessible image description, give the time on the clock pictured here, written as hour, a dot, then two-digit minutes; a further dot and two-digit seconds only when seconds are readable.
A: 7.57
